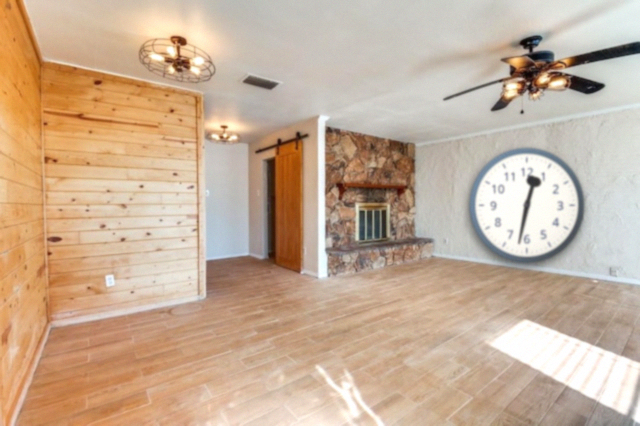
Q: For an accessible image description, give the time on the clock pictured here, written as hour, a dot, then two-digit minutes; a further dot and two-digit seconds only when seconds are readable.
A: 12.32
